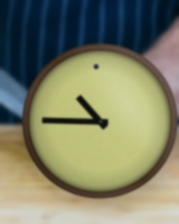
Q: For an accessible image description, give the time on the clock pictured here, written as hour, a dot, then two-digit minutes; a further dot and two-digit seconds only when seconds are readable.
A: 10.46
